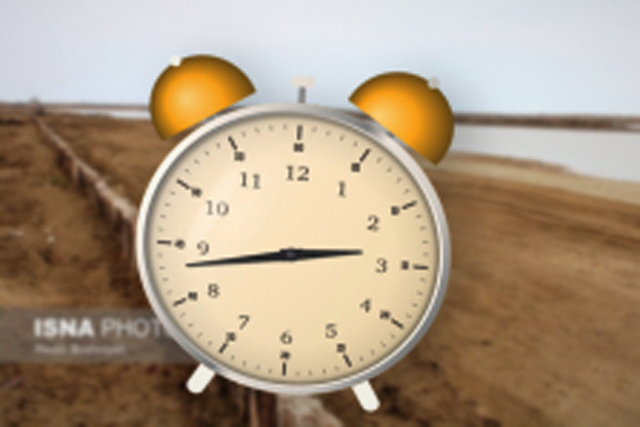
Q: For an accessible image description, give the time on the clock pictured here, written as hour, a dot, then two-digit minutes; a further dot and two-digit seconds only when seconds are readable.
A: 2.43
